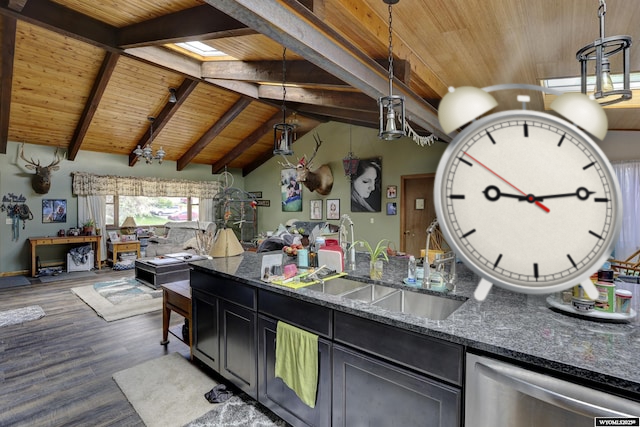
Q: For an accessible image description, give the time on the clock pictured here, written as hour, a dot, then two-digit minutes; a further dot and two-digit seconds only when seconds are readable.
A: 9.13.51
